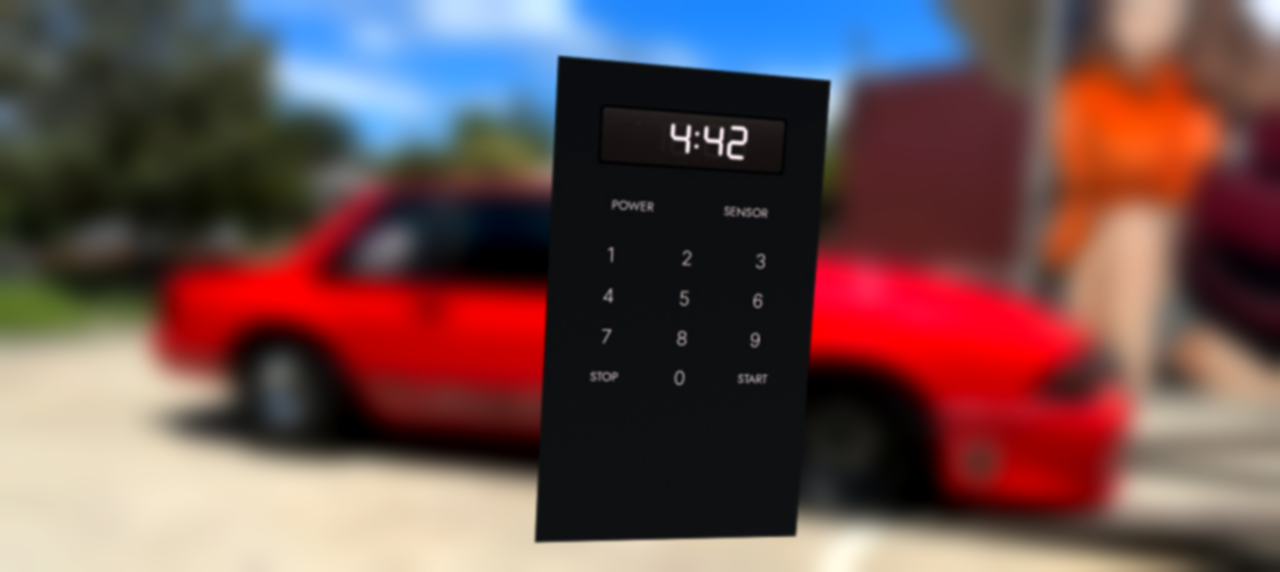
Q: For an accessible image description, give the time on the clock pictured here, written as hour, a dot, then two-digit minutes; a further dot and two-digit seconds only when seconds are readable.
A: 4.42
